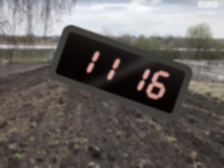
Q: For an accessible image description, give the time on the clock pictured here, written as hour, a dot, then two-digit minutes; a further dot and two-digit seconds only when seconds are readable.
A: 11.16
